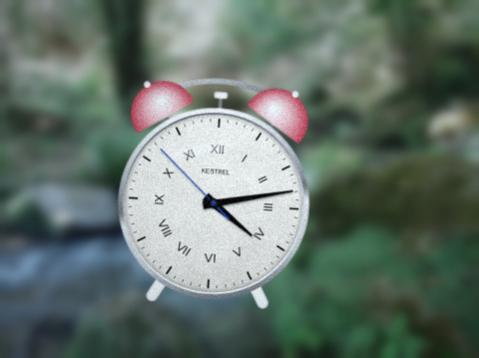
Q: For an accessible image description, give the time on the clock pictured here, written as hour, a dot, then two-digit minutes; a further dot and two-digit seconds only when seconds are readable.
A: 4.12.52
